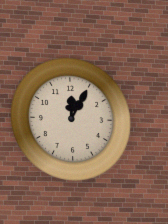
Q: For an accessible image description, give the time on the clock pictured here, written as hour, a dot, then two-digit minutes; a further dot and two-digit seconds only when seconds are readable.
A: 12.05
